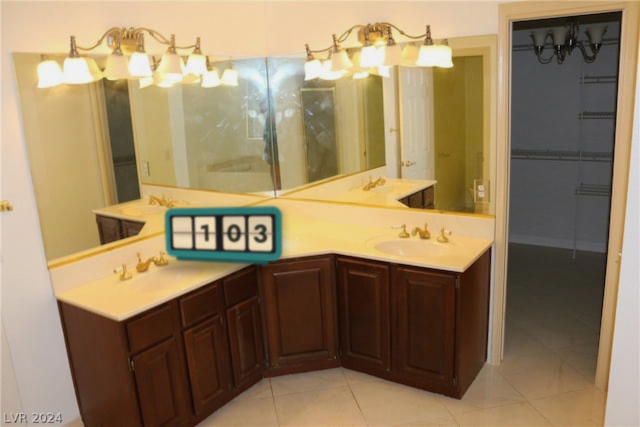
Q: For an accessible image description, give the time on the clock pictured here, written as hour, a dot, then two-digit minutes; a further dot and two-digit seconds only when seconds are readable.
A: 1.03
